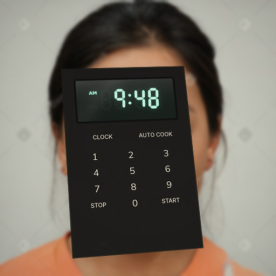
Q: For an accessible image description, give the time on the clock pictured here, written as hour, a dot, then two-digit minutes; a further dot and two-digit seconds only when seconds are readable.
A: 9.48
